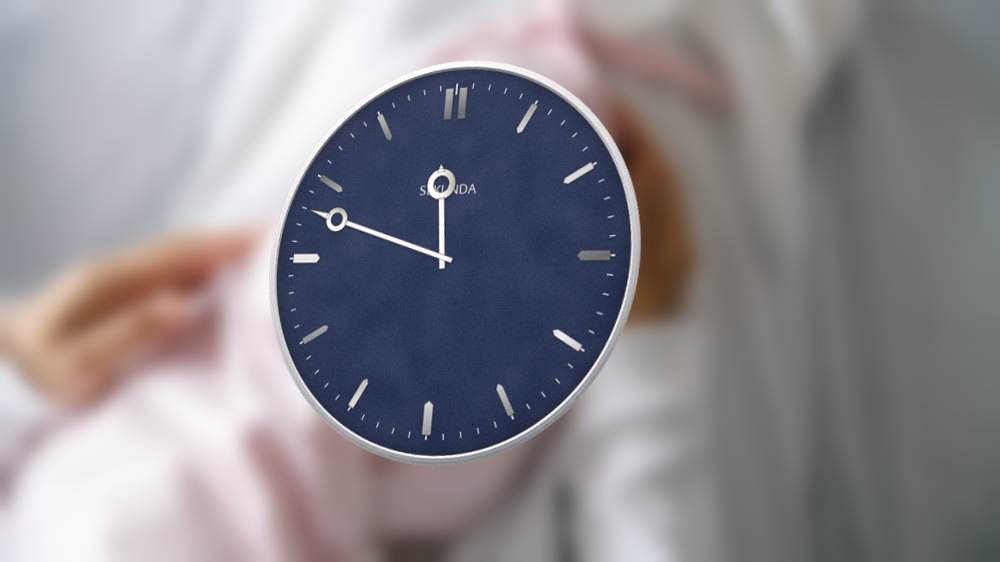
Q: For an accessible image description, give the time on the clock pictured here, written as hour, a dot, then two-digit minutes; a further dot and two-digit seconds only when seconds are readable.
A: 11.48
